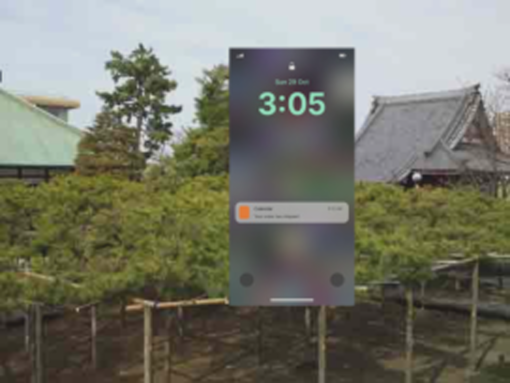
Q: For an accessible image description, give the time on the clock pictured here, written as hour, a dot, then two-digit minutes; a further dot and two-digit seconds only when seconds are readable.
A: 3.05
